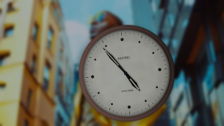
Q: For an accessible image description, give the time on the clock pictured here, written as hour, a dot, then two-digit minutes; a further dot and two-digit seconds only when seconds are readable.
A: 4.54
